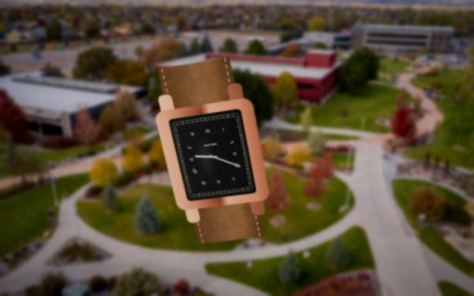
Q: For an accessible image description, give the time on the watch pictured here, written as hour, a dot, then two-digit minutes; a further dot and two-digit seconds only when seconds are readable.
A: 9.20
